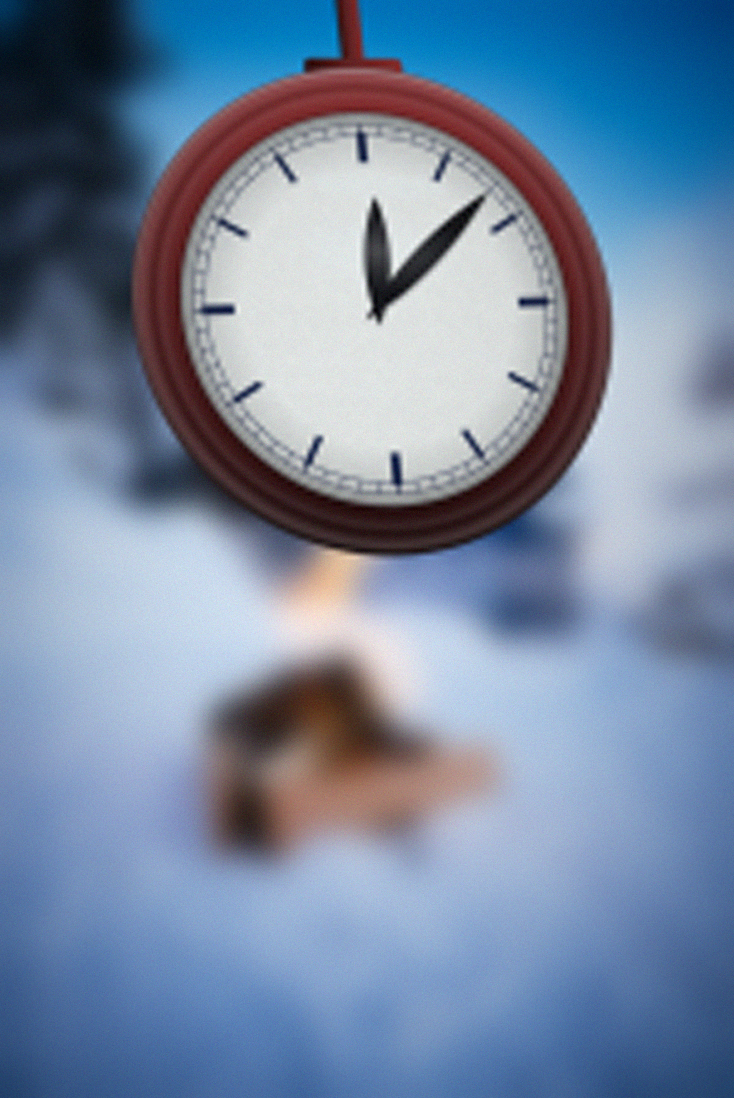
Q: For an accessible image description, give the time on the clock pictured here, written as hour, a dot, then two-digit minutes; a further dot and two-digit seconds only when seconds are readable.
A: 12.08
